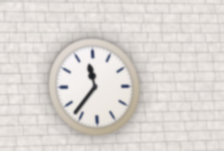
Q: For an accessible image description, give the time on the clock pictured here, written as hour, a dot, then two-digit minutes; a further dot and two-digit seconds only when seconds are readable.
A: 11.37
